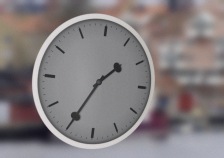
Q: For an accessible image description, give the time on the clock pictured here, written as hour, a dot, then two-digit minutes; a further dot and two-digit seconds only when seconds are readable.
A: 1.35
